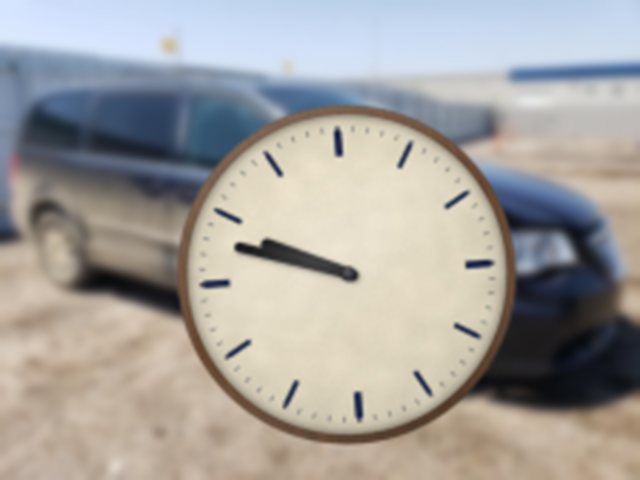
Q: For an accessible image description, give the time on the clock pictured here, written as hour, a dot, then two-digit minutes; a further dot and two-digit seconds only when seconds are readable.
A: 9.48
